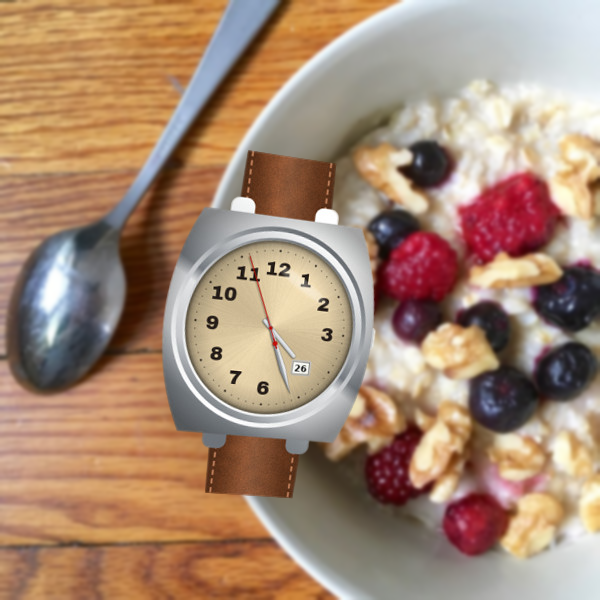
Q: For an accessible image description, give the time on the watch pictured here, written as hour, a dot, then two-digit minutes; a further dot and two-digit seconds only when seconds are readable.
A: 4.25.56
